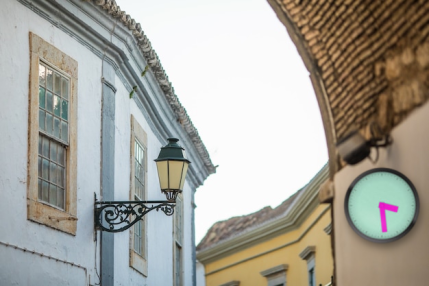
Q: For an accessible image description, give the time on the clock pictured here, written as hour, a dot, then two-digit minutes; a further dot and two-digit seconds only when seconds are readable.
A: 3.29
